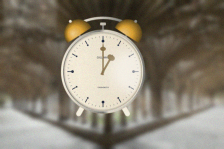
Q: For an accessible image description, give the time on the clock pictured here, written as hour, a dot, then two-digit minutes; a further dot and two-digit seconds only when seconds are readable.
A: 1.00
